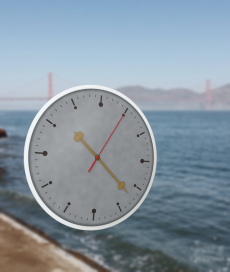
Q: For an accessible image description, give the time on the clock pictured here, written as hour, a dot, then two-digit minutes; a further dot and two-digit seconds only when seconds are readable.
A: 10.22.05
